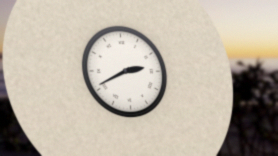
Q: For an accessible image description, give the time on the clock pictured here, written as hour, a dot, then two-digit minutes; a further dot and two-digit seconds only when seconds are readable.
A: 2.41
